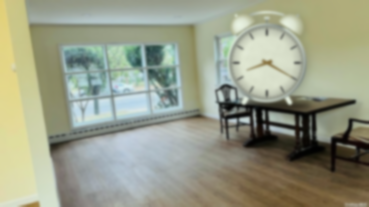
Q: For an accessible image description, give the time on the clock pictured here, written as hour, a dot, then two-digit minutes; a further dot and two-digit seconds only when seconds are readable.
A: 8.20
